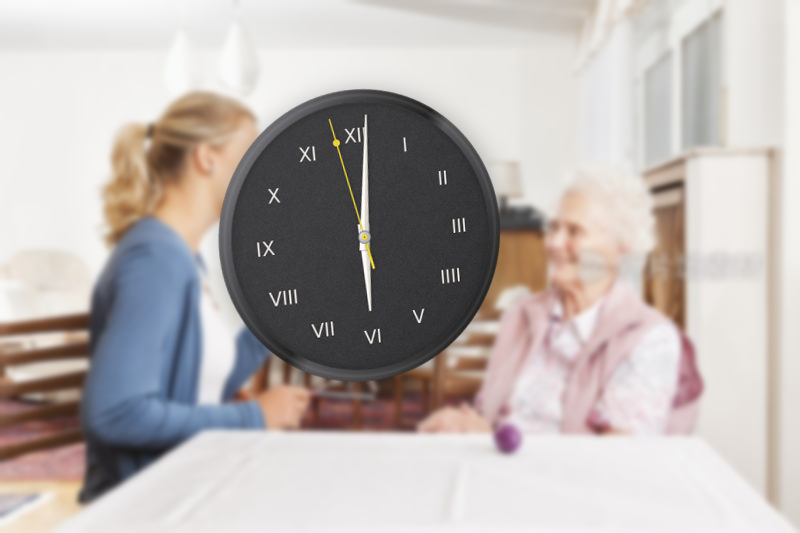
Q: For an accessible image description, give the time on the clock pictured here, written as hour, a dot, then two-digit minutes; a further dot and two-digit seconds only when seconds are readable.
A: 6.00.58
